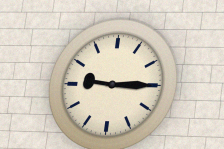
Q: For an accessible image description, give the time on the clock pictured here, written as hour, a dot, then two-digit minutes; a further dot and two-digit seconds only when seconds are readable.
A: 9.15
